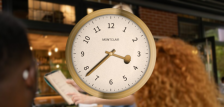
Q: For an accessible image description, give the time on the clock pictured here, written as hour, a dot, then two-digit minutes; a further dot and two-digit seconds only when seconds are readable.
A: 3.38
